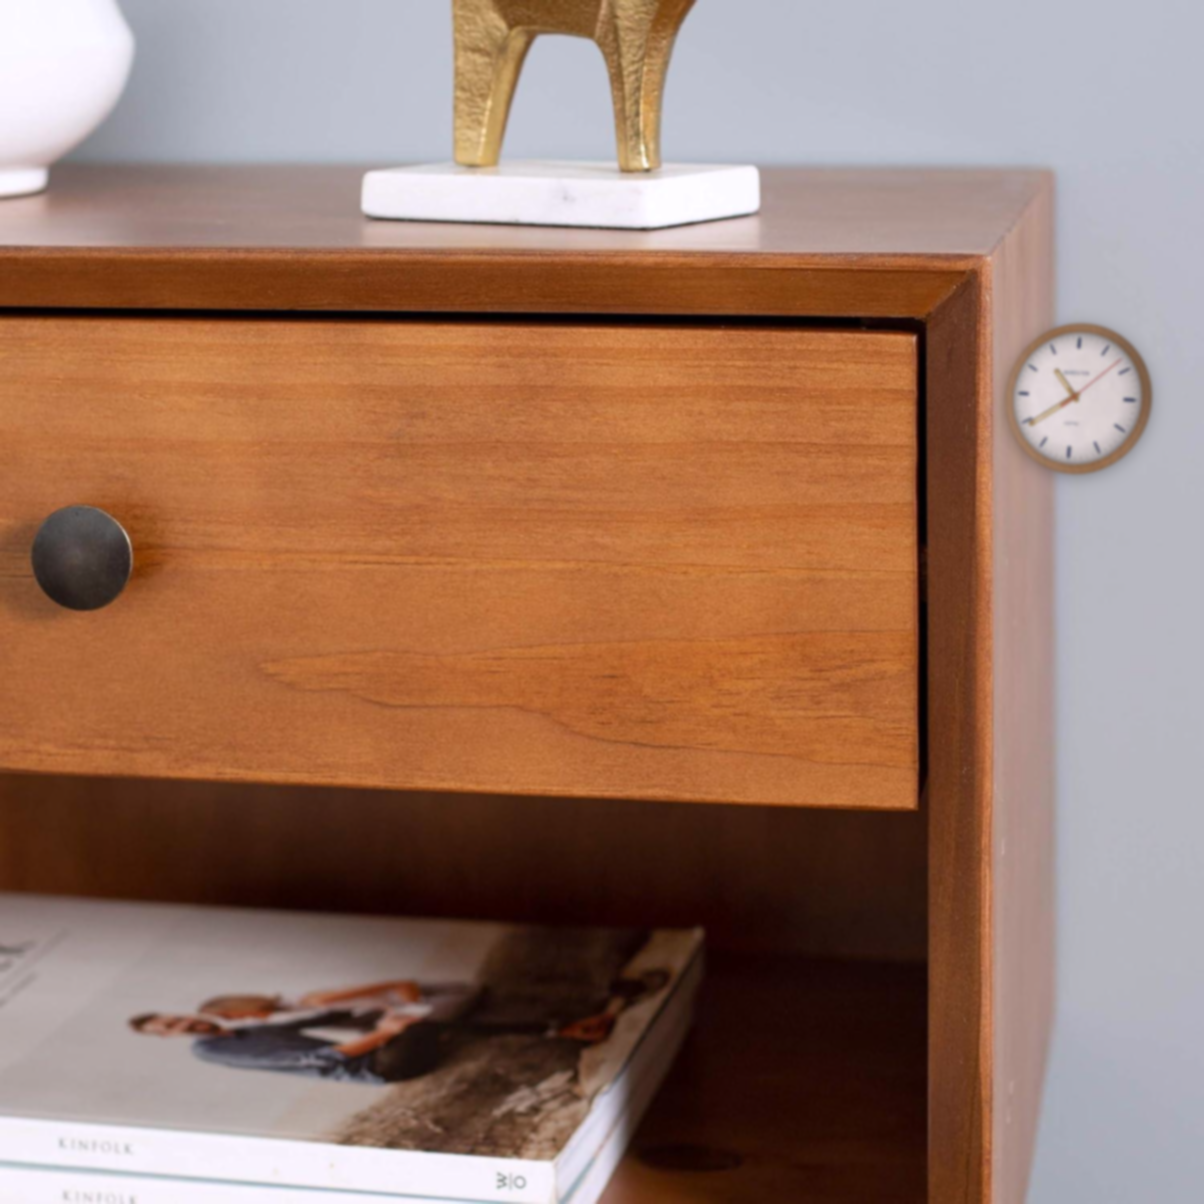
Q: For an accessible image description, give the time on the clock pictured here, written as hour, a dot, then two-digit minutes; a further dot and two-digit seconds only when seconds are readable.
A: 10.39.08
